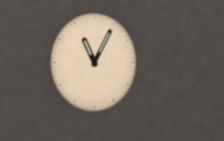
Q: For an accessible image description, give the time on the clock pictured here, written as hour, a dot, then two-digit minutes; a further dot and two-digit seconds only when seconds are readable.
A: 11.05
